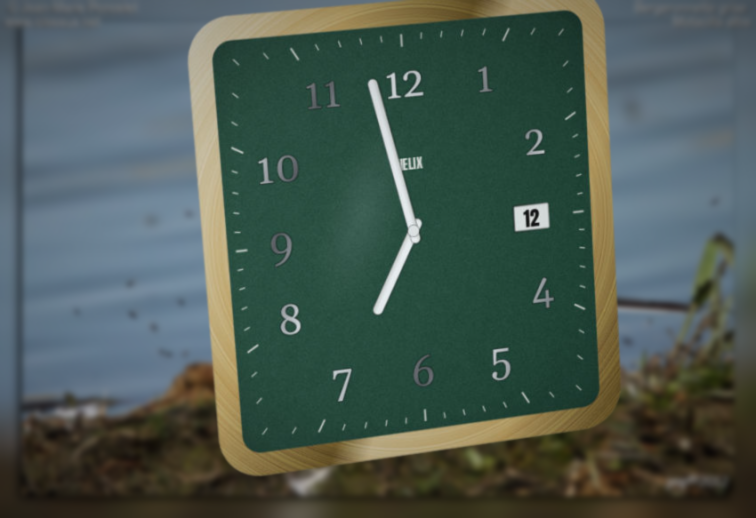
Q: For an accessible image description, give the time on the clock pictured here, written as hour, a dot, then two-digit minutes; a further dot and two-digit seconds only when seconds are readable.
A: 6.58
